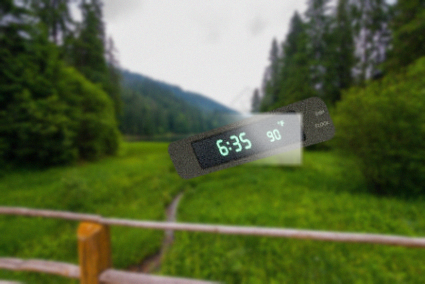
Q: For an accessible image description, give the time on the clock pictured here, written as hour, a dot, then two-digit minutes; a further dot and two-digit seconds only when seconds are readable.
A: 6.35
